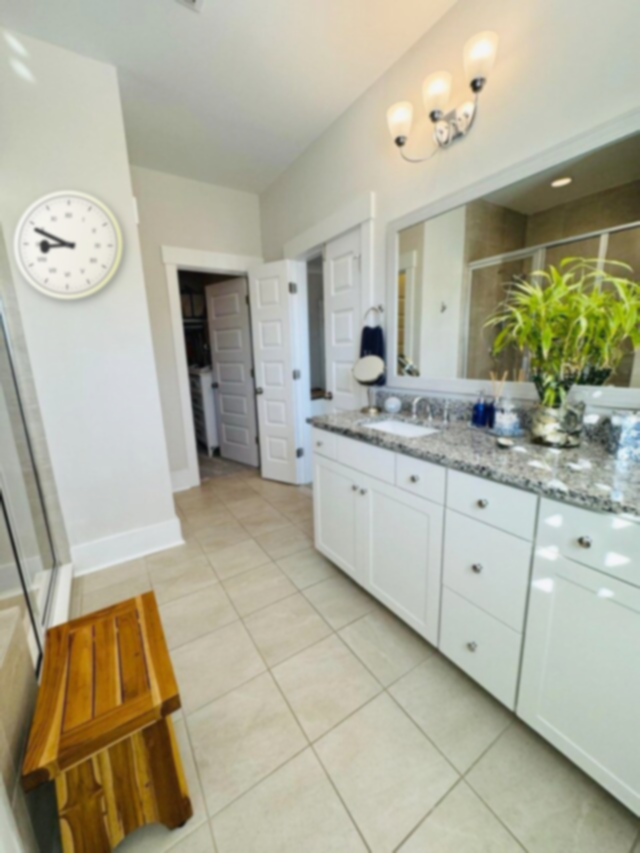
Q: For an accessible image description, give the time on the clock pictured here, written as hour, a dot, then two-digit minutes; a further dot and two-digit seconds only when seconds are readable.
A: 8.49
